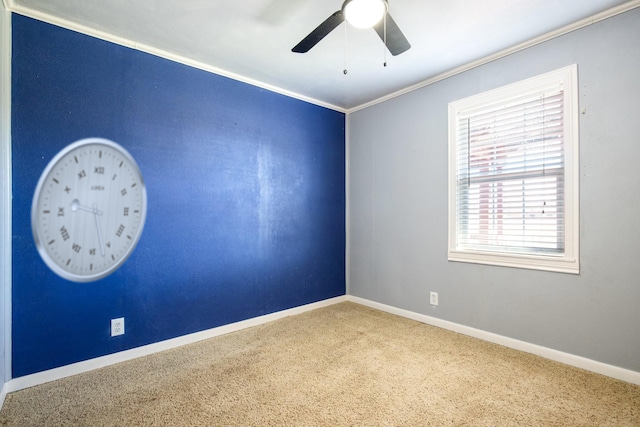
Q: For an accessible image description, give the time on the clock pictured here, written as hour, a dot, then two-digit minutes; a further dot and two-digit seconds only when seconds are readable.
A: 9.27
